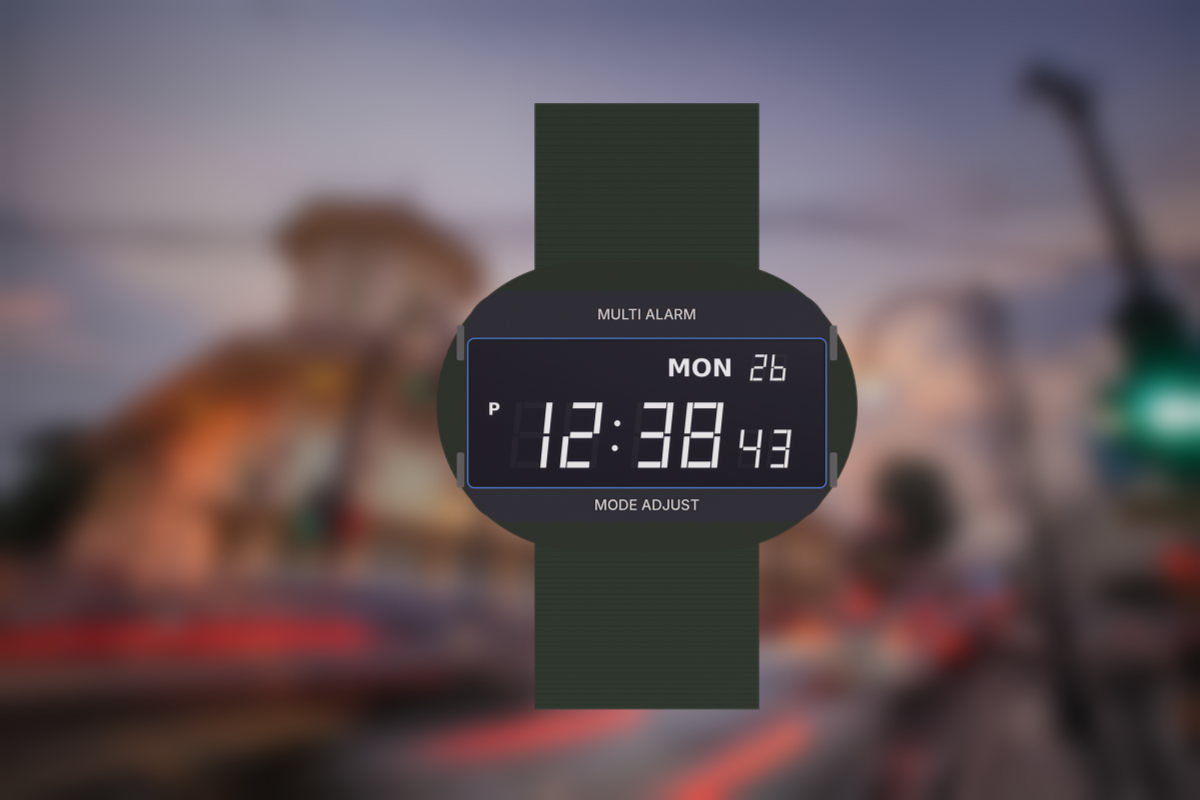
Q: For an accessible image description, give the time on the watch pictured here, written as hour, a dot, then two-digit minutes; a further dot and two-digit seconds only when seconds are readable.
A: 12.38.43
